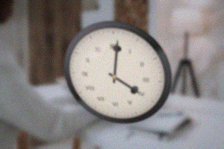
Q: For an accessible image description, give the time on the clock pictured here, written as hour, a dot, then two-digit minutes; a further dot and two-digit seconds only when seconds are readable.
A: 4.01
